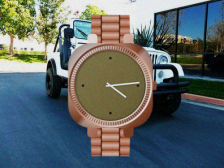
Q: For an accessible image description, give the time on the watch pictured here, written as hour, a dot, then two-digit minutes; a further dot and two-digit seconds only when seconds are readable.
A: 4.14
